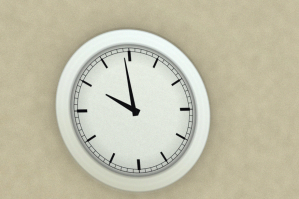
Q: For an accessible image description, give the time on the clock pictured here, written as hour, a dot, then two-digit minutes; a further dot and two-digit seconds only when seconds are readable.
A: 9.59
